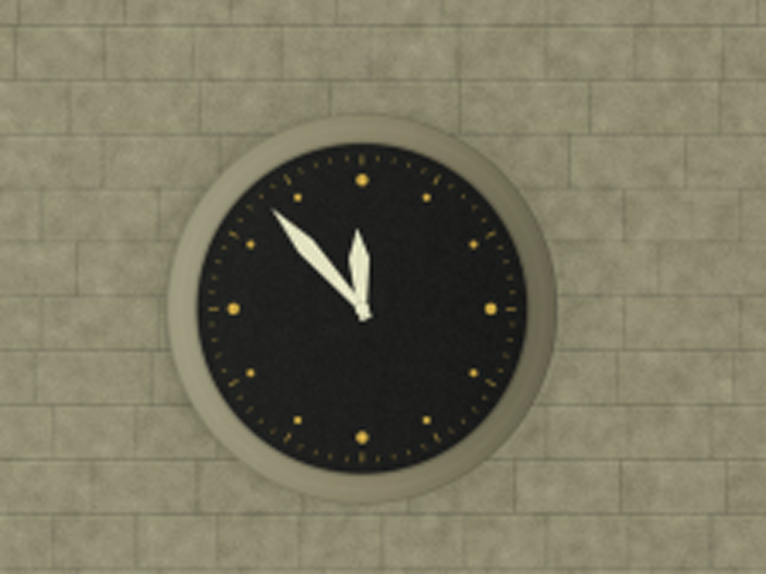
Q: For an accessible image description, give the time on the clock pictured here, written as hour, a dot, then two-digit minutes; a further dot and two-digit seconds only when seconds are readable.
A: 11.53
